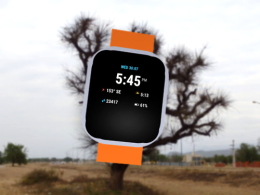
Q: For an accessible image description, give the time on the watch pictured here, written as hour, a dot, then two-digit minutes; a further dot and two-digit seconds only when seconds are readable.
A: 5.45
